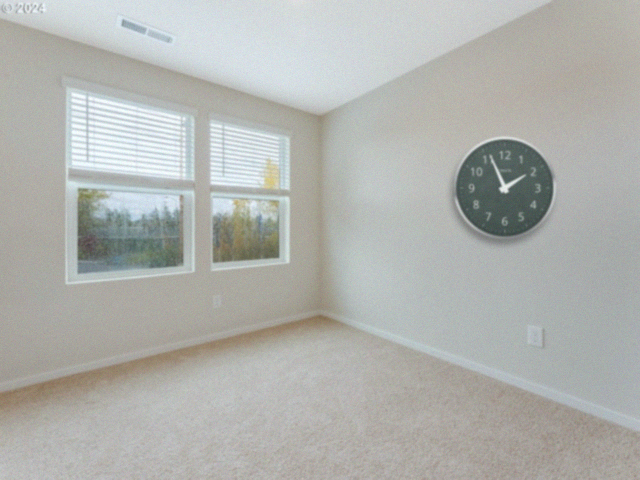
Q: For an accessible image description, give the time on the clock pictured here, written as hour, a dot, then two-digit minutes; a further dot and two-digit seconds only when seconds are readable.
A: 1.56
